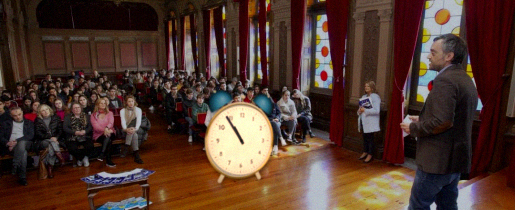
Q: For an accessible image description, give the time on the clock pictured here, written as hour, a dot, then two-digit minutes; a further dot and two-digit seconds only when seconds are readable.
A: 10.54
